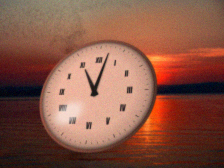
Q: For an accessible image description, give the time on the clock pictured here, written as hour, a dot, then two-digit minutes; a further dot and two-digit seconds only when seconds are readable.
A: 11.02
